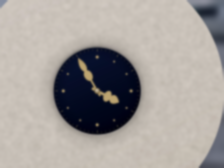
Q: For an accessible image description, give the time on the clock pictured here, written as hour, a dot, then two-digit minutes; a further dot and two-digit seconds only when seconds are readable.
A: 3.55
